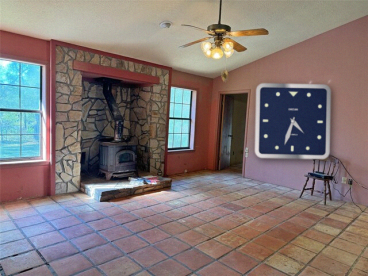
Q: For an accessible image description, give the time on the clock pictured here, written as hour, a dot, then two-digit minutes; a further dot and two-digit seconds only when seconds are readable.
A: 4.33
